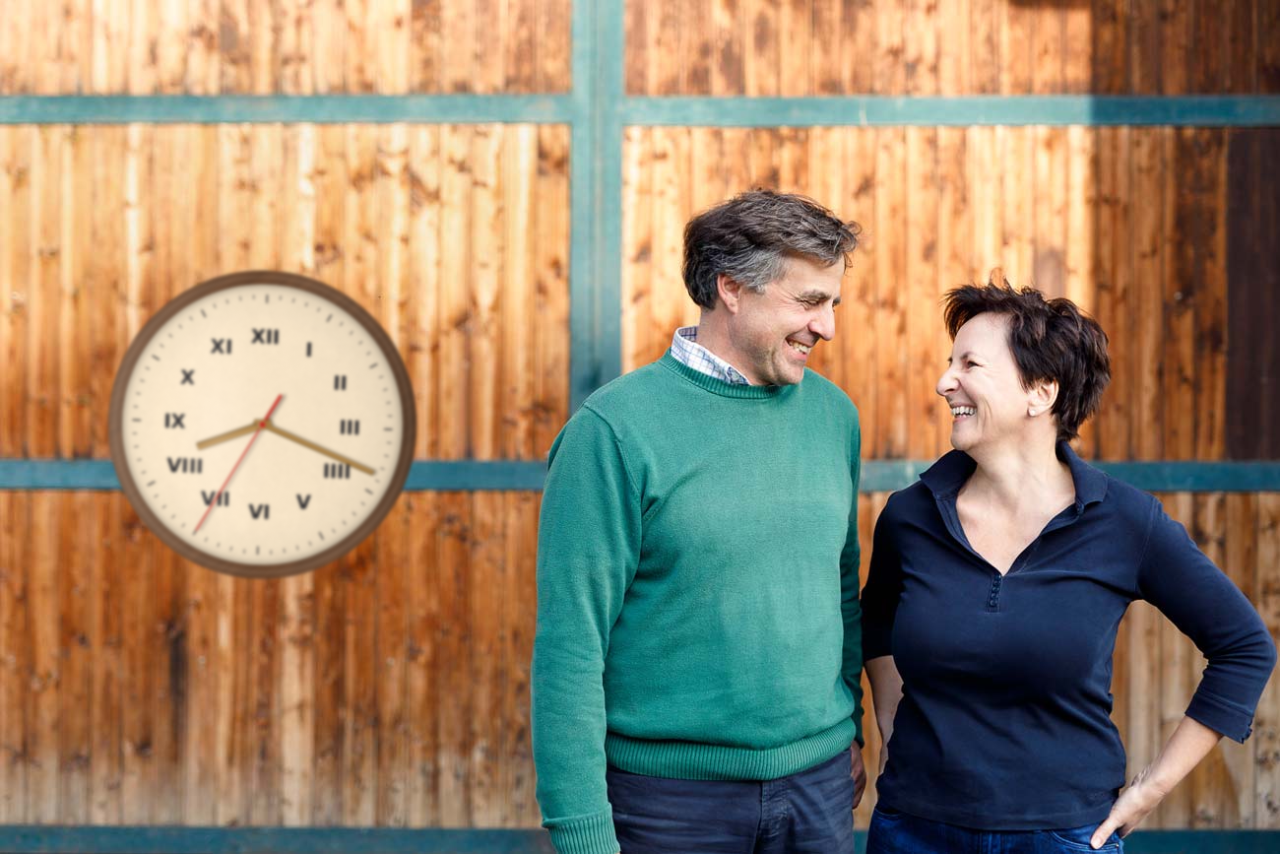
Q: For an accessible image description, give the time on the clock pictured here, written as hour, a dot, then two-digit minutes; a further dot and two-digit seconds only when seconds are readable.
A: 8.18.35
